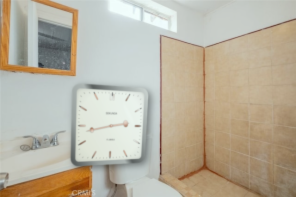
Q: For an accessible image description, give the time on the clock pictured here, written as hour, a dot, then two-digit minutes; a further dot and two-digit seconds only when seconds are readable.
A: 2.43
